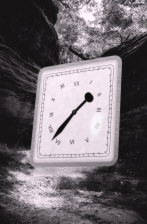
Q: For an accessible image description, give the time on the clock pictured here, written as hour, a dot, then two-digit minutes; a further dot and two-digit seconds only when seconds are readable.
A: 1.37
